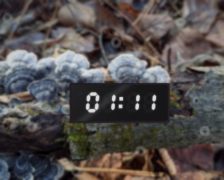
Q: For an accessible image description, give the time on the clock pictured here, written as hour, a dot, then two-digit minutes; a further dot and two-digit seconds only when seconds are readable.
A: 1.11
